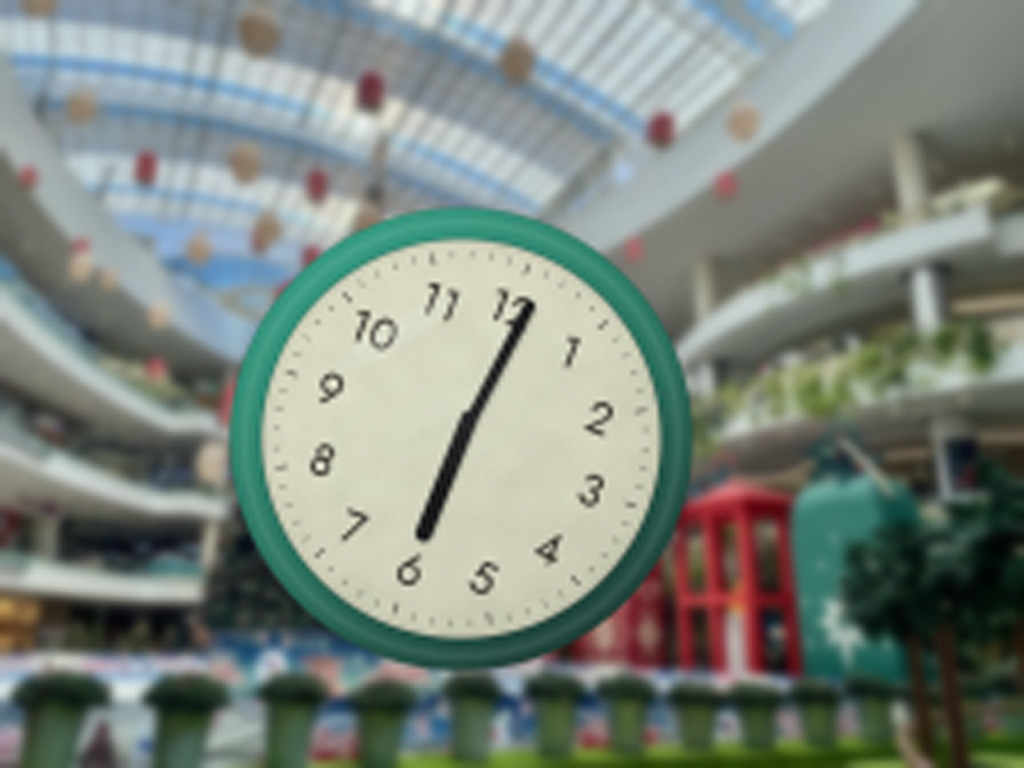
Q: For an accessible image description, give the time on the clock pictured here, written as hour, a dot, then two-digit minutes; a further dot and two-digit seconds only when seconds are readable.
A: 6.01
